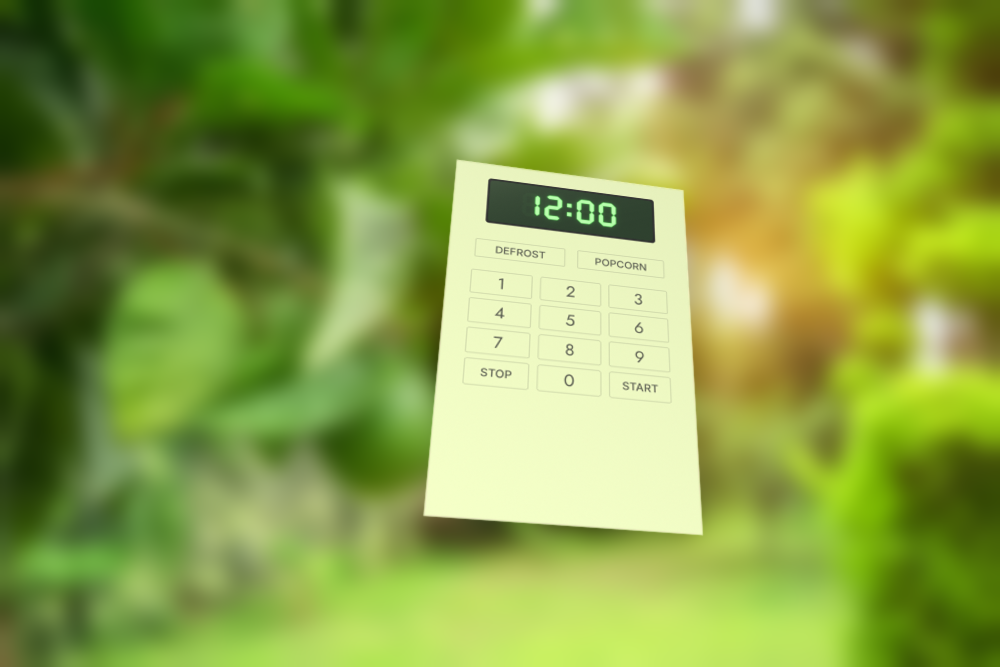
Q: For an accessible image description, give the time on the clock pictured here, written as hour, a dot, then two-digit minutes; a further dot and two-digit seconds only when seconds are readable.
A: 12.00
